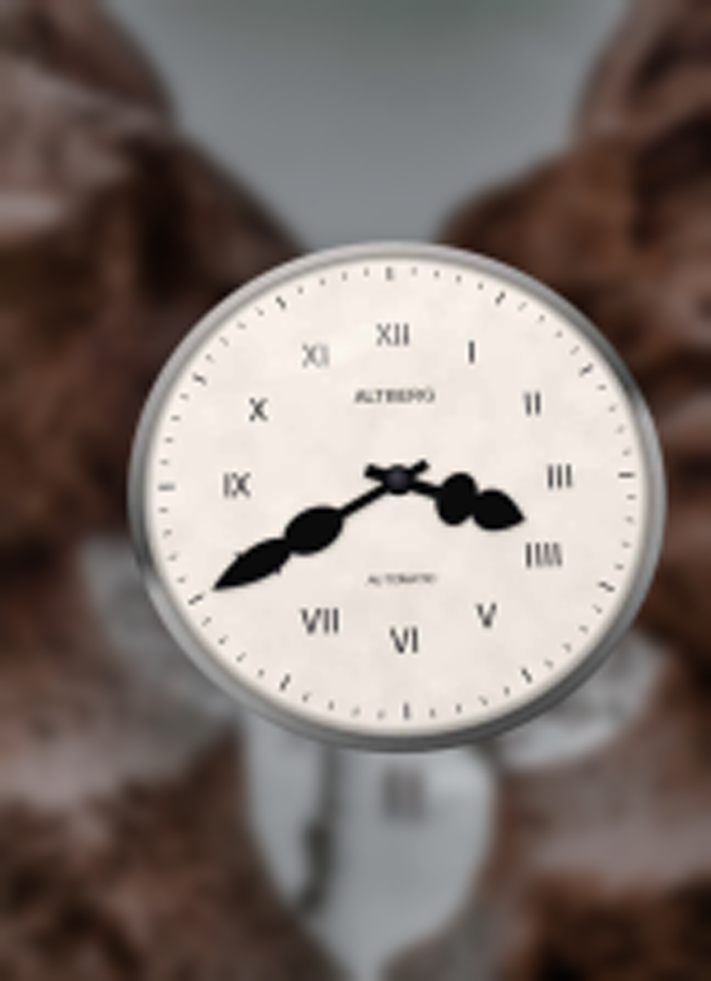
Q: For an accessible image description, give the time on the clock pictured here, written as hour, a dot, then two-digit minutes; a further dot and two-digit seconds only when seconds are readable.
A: 3.40
